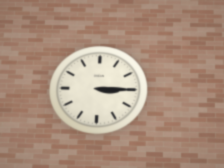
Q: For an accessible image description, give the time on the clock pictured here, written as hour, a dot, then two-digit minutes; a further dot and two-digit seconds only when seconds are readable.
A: 3.15
